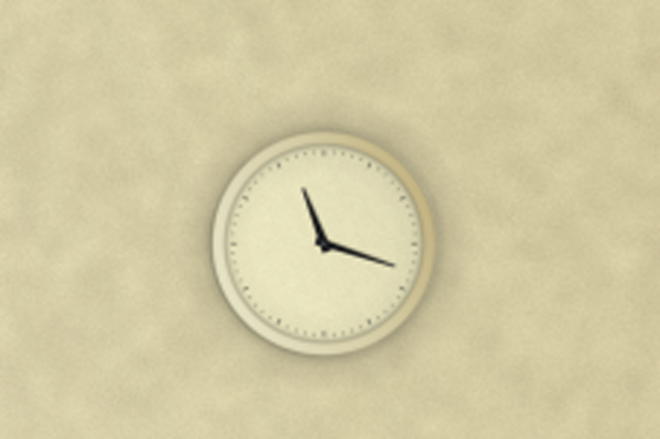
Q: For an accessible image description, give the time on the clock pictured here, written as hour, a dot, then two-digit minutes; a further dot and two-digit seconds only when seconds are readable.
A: 11.18
